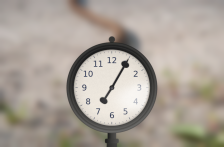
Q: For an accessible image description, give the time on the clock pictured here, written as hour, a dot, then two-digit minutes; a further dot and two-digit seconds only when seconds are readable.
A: 7.05
